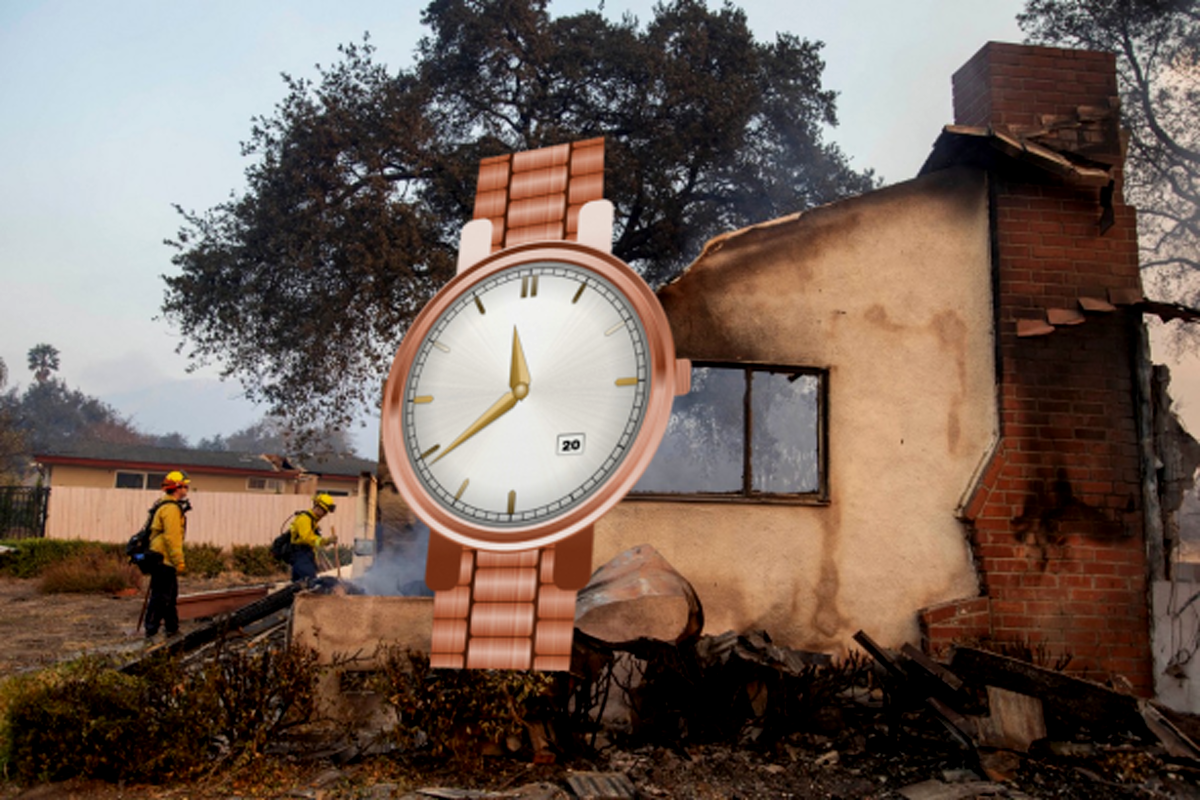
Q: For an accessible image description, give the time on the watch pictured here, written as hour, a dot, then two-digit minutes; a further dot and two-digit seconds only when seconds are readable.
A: 11.39
